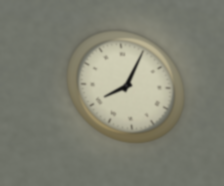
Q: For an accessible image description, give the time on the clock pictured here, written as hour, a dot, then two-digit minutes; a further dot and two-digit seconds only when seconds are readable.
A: 8.05
